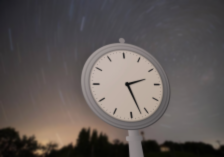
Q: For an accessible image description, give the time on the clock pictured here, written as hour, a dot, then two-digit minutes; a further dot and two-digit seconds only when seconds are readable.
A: 2.27
